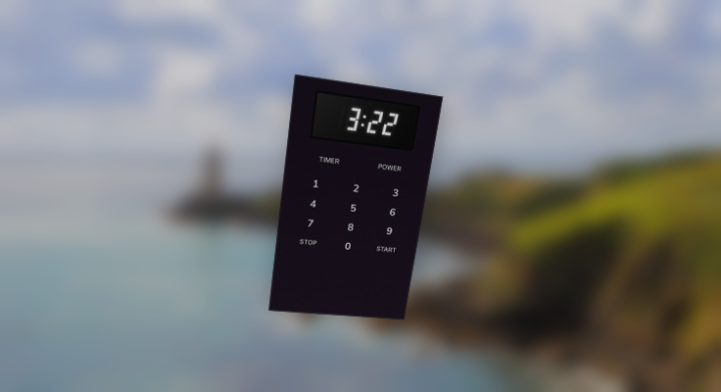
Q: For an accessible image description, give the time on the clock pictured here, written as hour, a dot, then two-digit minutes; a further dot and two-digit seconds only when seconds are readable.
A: 3.22
